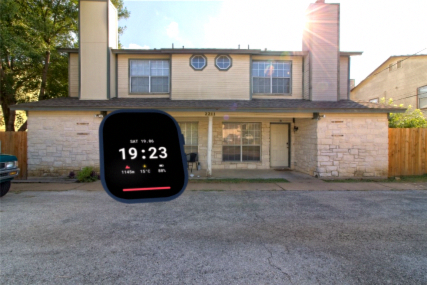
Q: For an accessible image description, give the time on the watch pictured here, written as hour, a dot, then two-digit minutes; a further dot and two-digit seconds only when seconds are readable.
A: 19.23
